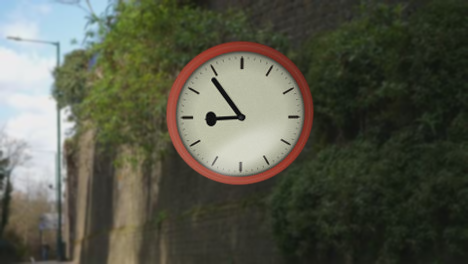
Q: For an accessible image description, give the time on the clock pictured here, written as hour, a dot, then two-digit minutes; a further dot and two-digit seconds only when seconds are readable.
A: 8.54
